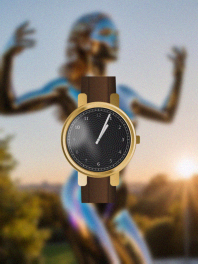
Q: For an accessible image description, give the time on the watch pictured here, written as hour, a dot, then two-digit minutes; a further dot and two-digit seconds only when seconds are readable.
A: 1.04
